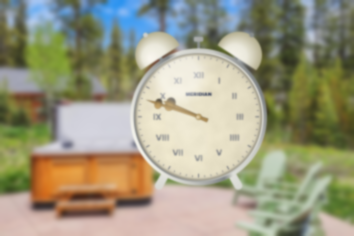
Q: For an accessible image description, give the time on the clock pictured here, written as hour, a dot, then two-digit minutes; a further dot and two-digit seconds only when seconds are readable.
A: 9.48
